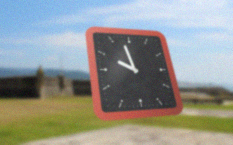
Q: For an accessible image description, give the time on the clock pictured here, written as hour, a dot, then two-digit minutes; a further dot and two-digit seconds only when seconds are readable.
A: 9.58
